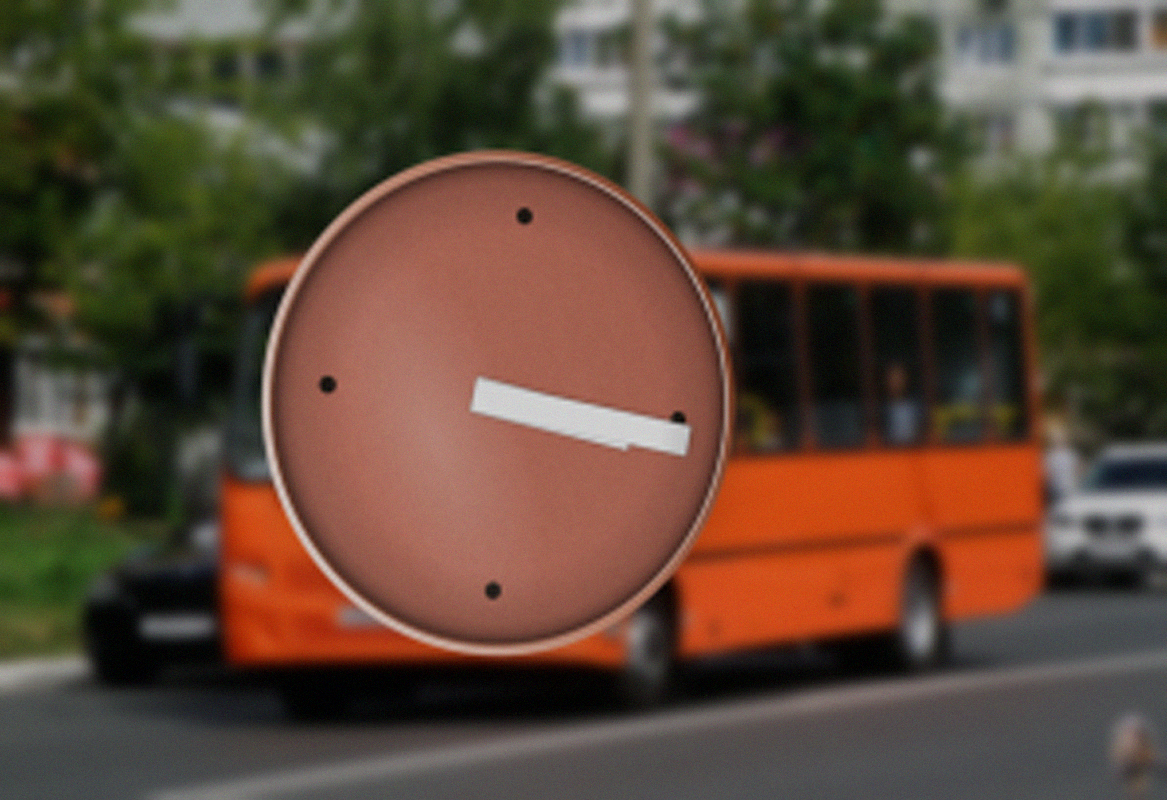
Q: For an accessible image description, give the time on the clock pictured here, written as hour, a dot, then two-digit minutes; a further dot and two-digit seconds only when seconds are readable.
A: 3.16
